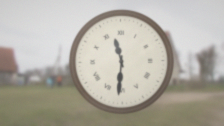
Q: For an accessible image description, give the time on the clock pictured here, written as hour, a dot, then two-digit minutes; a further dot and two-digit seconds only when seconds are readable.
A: 11.31
